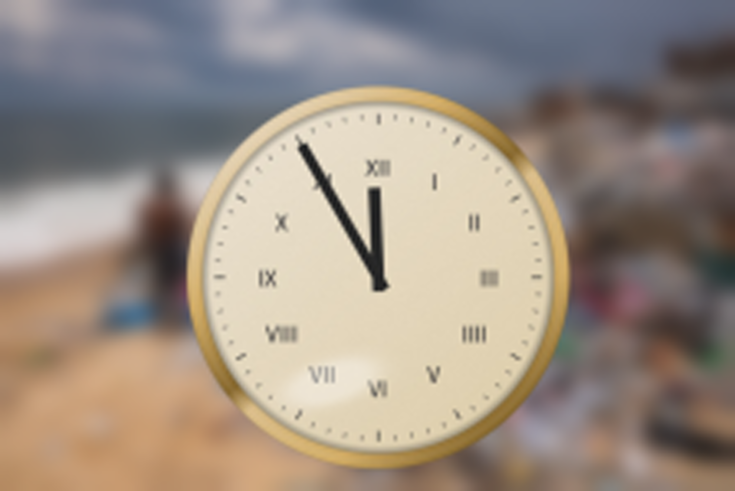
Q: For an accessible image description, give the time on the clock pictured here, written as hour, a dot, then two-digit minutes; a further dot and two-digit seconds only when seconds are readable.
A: 11.55
